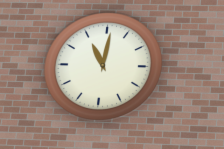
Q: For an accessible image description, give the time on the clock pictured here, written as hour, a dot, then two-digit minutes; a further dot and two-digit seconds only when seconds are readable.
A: 11.01
